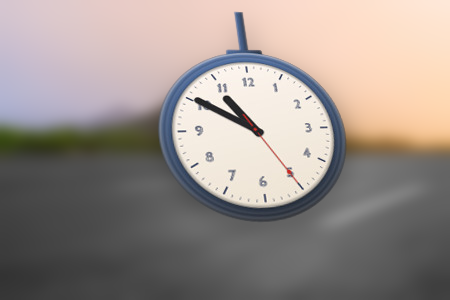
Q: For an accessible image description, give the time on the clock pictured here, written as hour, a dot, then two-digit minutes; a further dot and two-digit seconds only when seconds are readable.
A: 10.50.25
